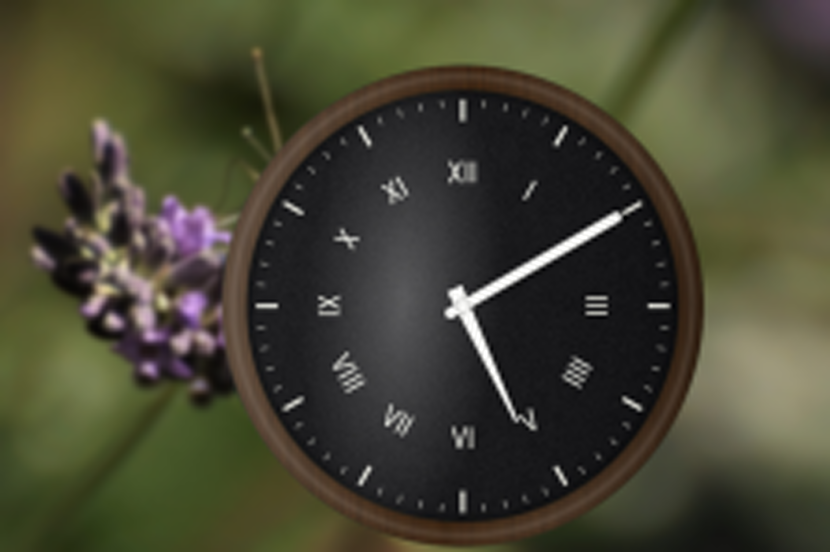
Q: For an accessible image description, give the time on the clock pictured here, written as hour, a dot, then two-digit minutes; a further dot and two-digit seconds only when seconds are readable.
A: 5.10
